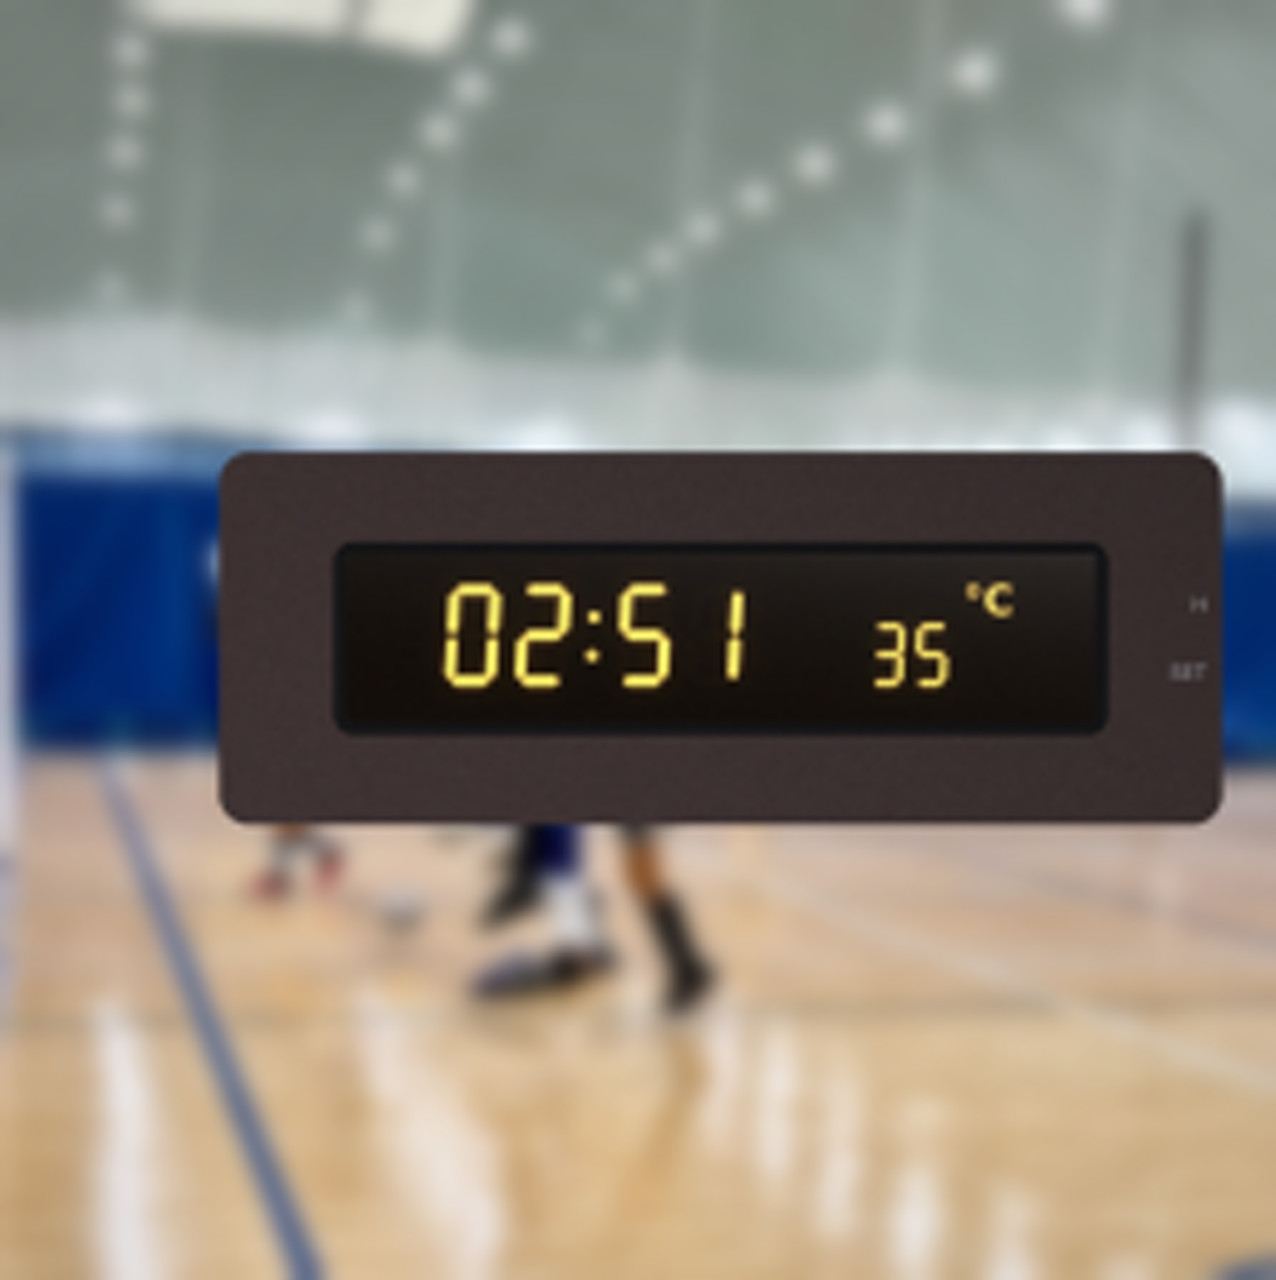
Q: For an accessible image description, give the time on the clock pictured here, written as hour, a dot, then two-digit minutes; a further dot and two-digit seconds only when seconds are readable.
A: 2.51
